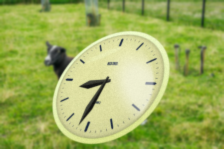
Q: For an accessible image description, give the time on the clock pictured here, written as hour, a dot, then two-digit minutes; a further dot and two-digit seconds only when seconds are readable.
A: 8.32
